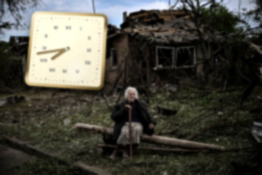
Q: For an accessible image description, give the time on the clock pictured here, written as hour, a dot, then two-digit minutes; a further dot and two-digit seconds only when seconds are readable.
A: 7.43
